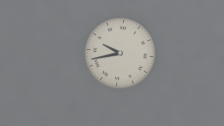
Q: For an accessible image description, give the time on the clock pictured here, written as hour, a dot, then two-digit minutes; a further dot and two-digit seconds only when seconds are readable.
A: 9.42
